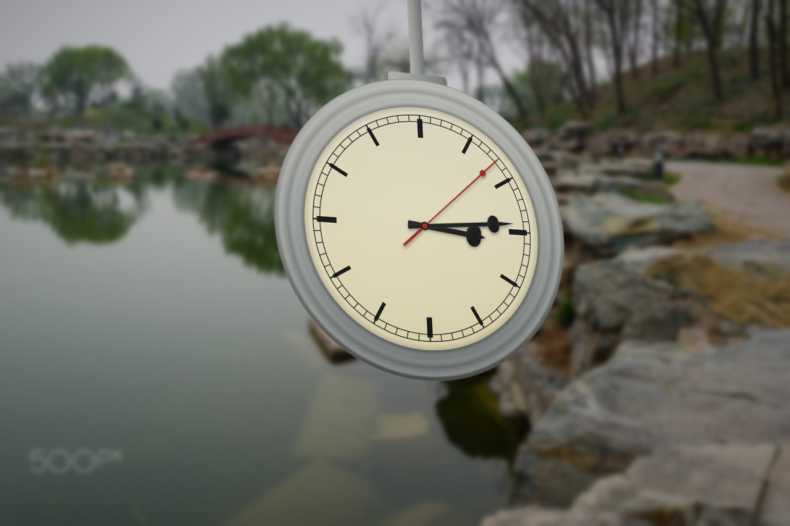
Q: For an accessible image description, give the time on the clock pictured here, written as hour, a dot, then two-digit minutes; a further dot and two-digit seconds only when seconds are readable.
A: 3.14.08
